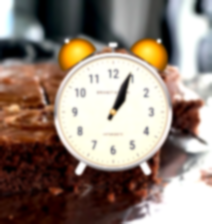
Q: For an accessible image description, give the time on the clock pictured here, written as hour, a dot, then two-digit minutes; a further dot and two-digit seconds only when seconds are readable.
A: 1.04
